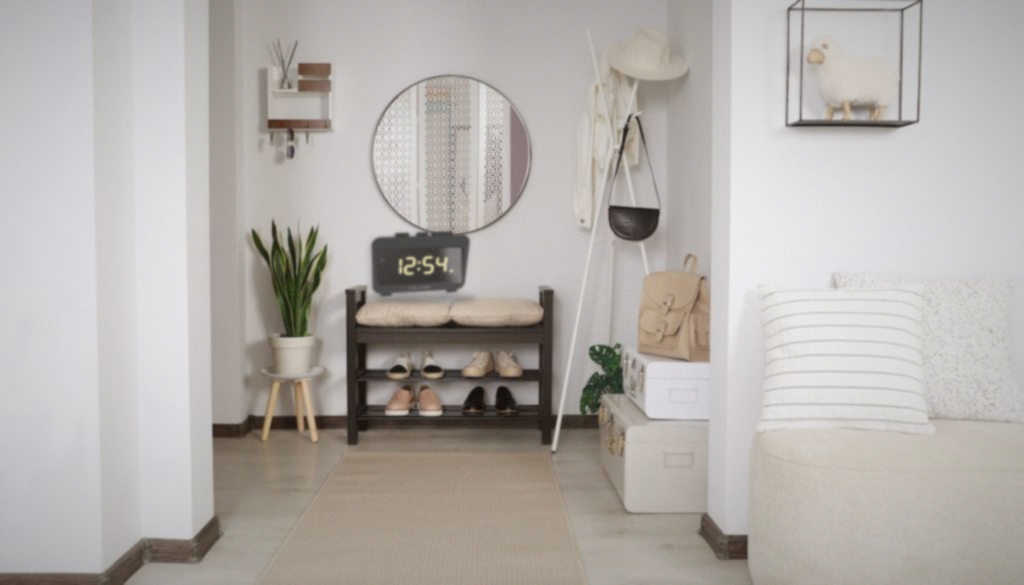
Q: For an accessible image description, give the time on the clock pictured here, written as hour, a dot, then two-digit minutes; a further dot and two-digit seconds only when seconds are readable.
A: 12.54
